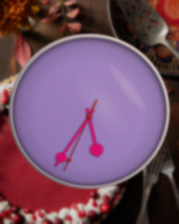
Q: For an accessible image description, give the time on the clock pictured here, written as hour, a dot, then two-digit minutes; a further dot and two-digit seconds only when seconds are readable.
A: 5.35.34
